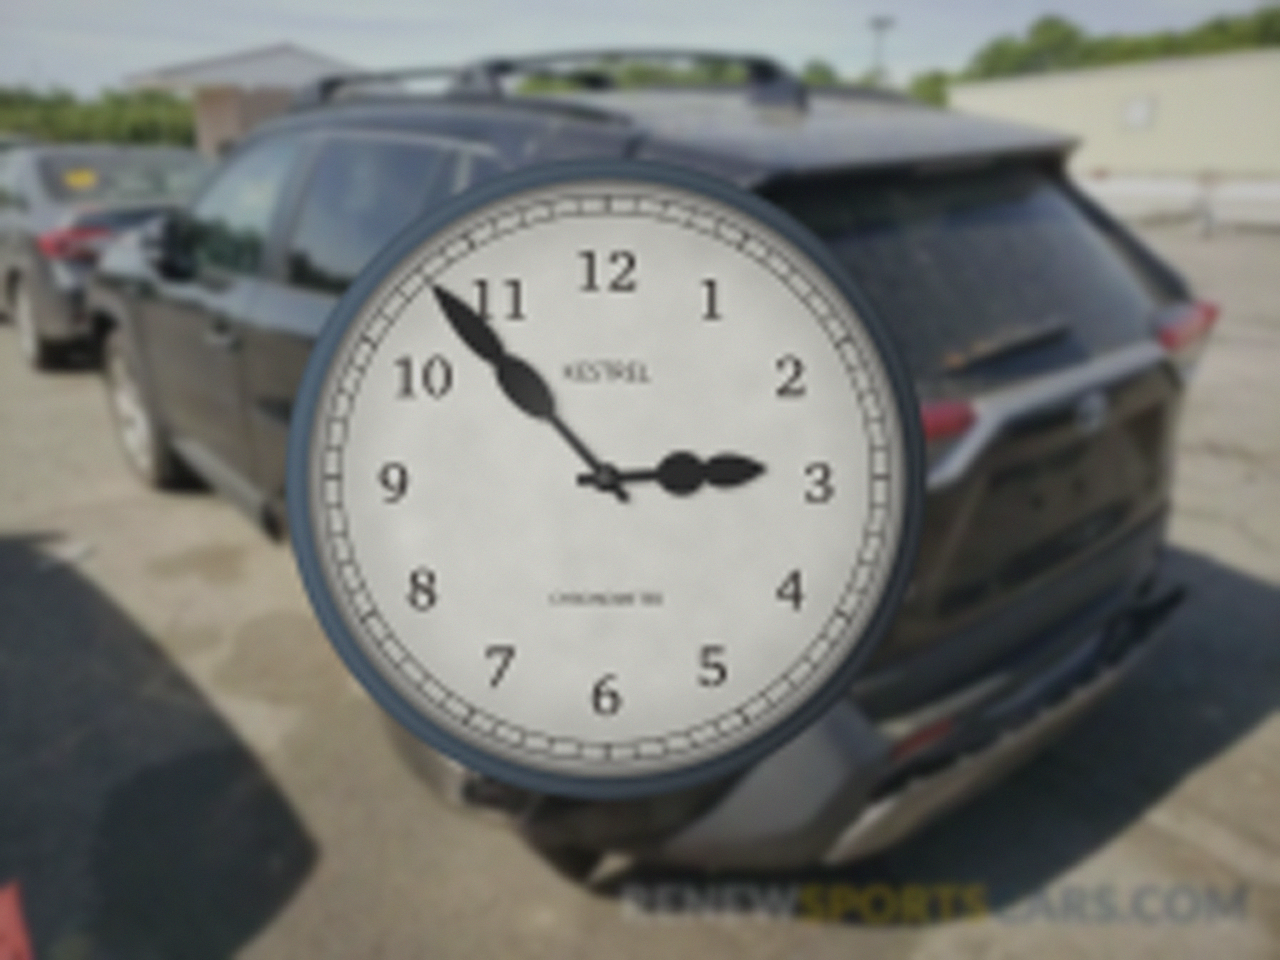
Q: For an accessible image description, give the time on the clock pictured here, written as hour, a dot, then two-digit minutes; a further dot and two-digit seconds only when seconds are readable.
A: 2.53
